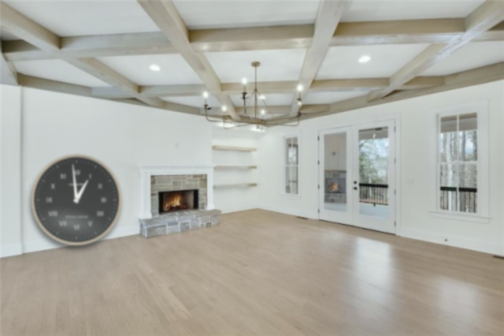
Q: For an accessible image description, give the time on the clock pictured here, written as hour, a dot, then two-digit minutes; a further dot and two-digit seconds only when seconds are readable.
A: 12.59
